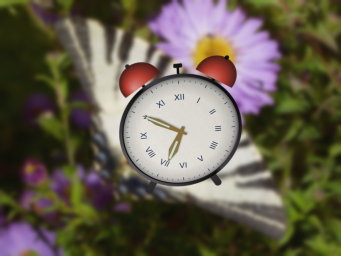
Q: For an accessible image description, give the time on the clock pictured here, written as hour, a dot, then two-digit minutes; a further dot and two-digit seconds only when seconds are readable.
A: 6.50
